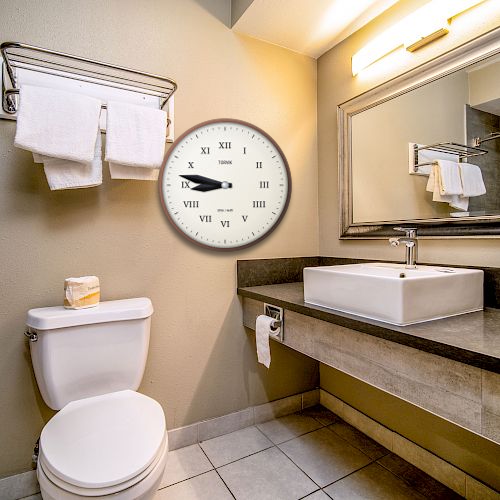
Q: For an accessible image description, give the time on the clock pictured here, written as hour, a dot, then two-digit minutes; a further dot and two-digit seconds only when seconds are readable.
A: 8.47
